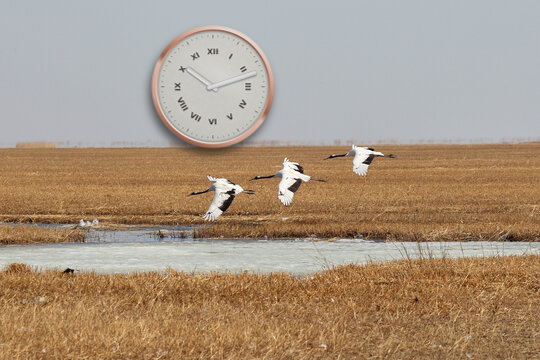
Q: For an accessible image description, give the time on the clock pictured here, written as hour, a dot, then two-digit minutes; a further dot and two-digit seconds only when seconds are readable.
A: 10.12
